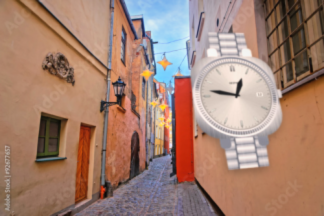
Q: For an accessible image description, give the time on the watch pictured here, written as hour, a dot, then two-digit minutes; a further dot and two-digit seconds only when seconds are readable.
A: 12.47
